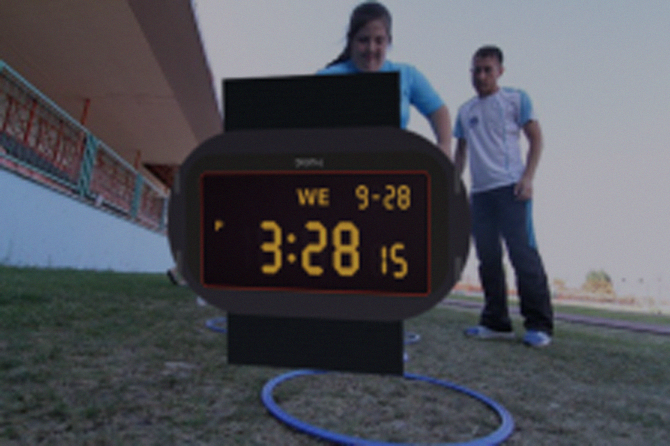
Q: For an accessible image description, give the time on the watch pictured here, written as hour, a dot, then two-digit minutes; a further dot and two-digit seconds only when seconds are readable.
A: 3.28.15
